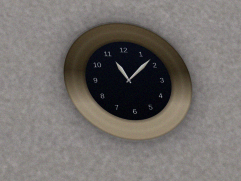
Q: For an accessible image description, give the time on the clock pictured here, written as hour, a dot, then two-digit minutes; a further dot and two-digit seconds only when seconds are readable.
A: 11.08
